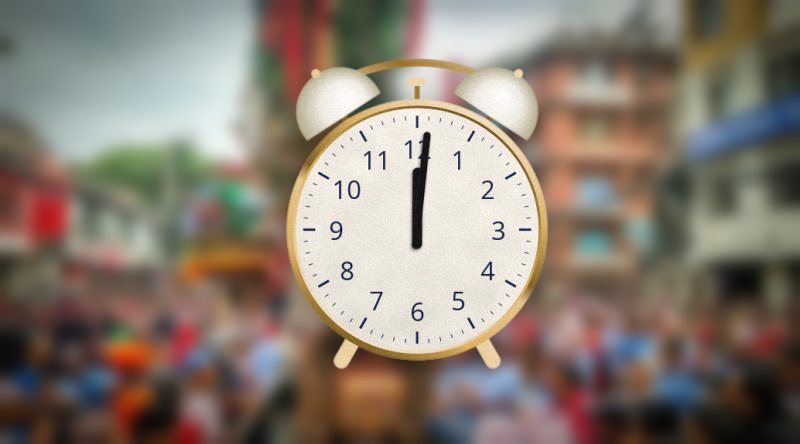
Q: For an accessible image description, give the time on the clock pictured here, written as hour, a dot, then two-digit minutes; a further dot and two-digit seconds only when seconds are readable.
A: 12.01
